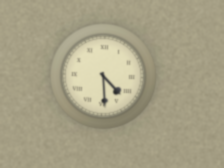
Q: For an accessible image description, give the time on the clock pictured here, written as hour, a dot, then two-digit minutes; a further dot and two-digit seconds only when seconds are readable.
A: 4.29
